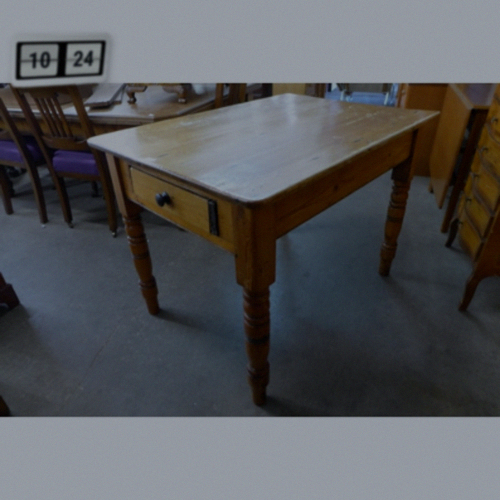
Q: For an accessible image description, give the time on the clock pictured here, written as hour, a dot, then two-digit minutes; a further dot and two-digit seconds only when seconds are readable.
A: 10.24
